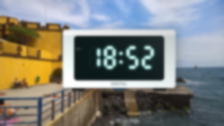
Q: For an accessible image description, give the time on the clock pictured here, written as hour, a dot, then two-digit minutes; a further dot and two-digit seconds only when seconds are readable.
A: 18.52
